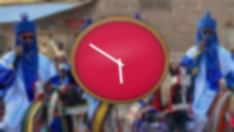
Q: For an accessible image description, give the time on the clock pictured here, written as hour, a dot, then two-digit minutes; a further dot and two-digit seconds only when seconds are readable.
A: 5.51
